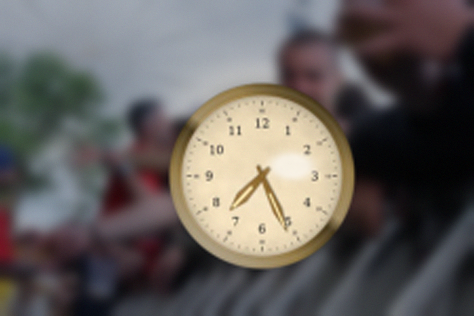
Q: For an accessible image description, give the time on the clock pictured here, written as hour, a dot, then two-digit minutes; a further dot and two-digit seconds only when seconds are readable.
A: 7.26
